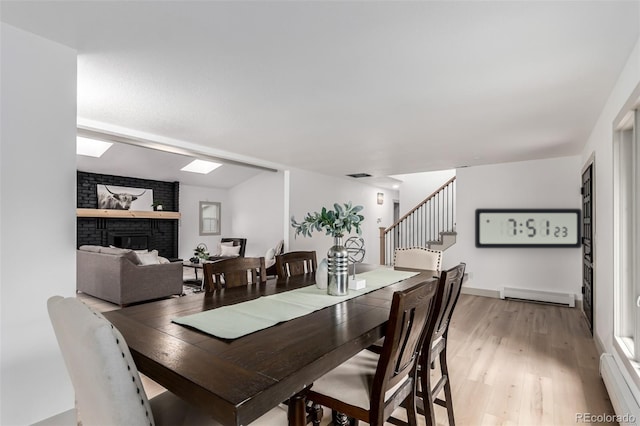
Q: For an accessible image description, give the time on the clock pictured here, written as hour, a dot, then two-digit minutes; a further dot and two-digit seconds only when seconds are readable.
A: 7.51.23
